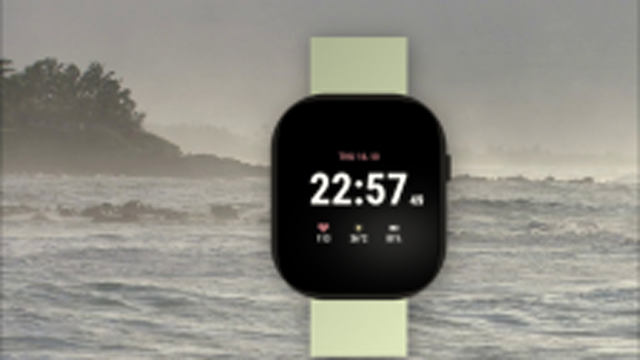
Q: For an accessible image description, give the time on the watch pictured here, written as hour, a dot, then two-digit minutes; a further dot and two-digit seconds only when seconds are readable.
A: 22.57
